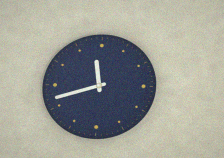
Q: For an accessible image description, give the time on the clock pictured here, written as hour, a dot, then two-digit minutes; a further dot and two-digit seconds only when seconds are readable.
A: 11.42
